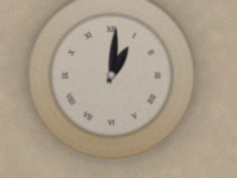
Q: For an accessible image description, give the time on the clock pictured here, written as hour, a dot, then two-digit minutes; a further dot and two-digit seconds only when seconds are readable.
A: 1.01
